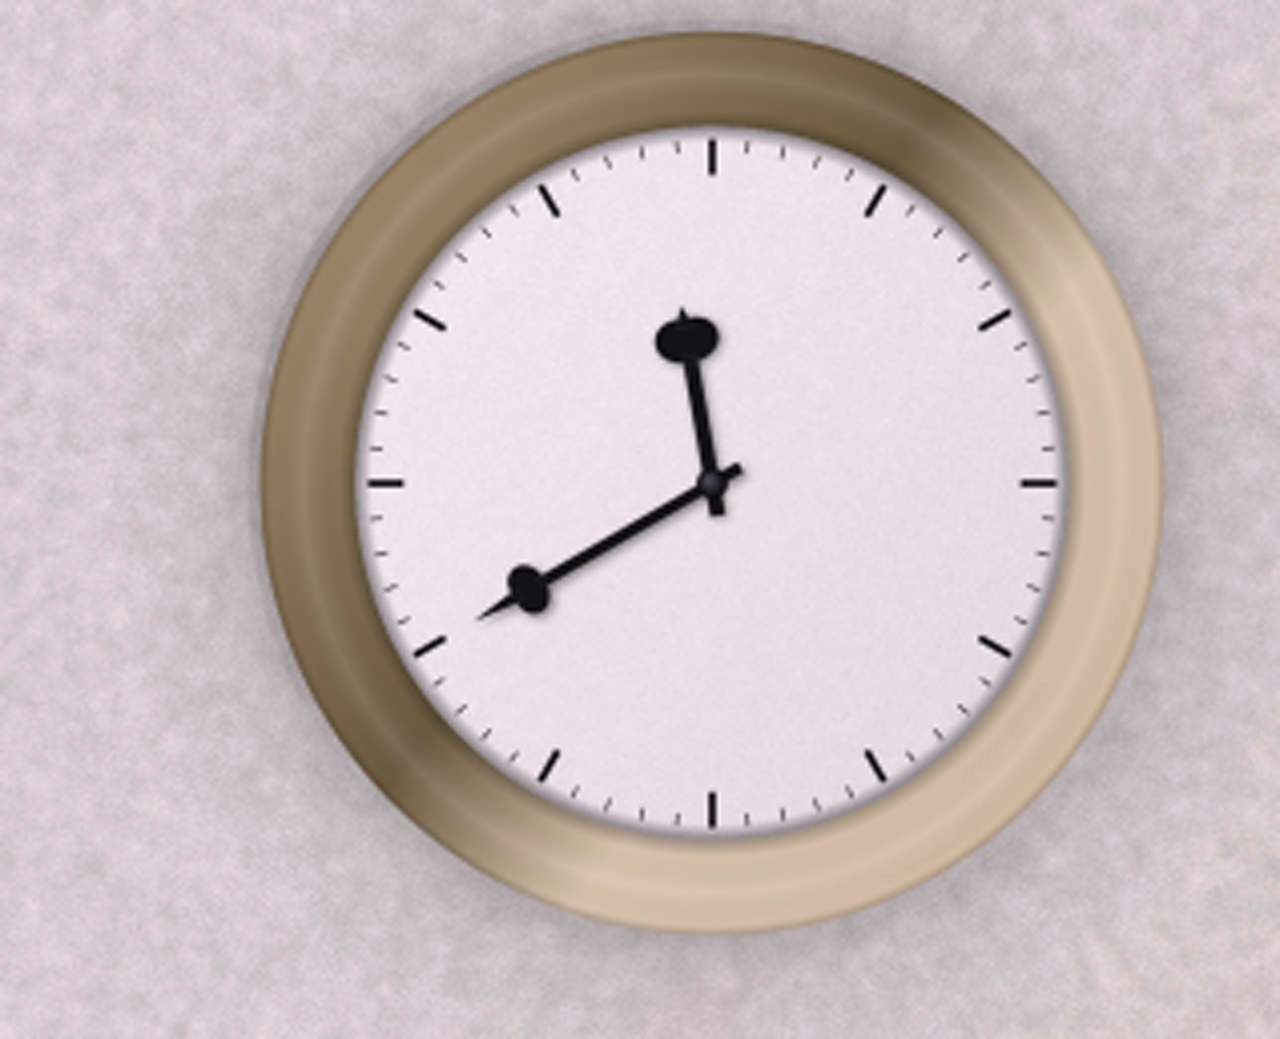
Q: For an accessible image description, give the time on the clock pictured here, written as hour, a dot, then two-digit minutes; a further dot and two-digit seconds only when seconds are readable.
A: 11.40
